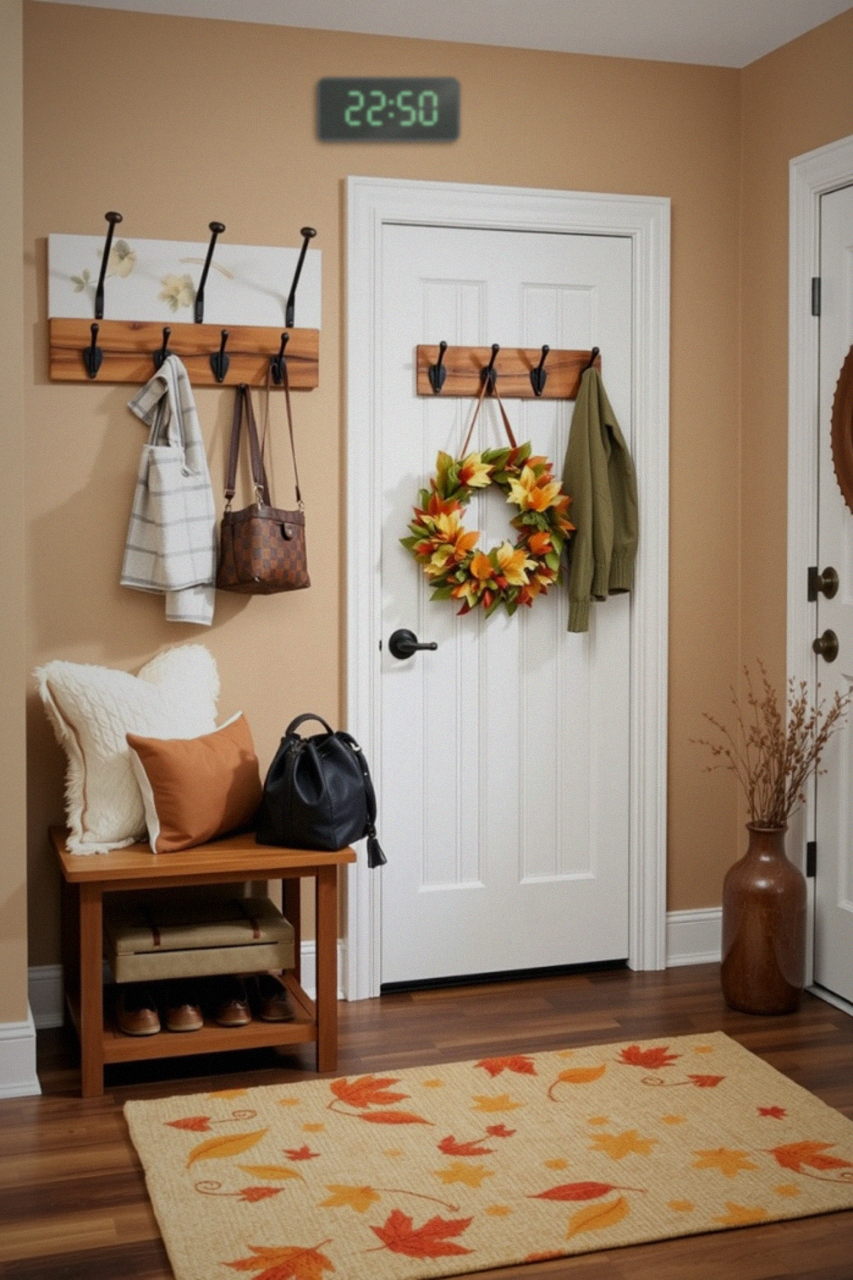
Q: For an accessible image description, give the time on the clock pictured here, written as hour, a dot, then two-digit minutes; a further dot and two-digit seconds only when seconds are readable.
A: 22.50
